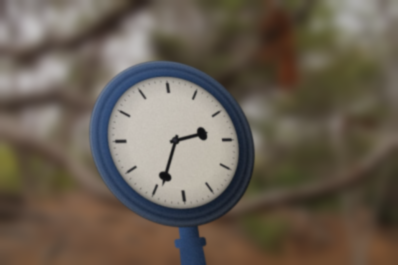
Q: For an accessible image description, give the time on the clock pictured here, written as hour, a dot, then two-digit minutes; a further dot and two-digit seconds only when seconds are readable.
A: 2.34
